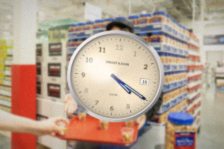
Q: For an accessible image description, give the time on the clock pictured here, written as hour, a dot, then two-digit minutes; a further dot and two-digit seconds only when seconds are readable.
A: 4.20
